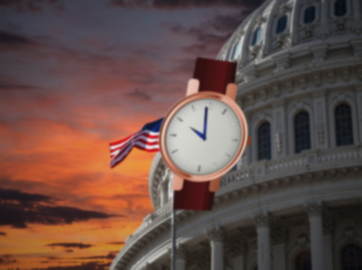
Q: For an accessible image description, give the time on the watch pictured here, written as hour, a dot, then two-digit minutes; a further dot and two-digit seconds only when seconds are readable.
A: 9.59
